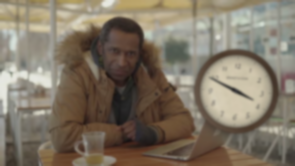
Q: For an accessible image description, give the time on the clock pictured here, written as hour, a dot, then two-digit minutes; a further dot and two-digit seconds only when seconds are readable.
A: 3.49
